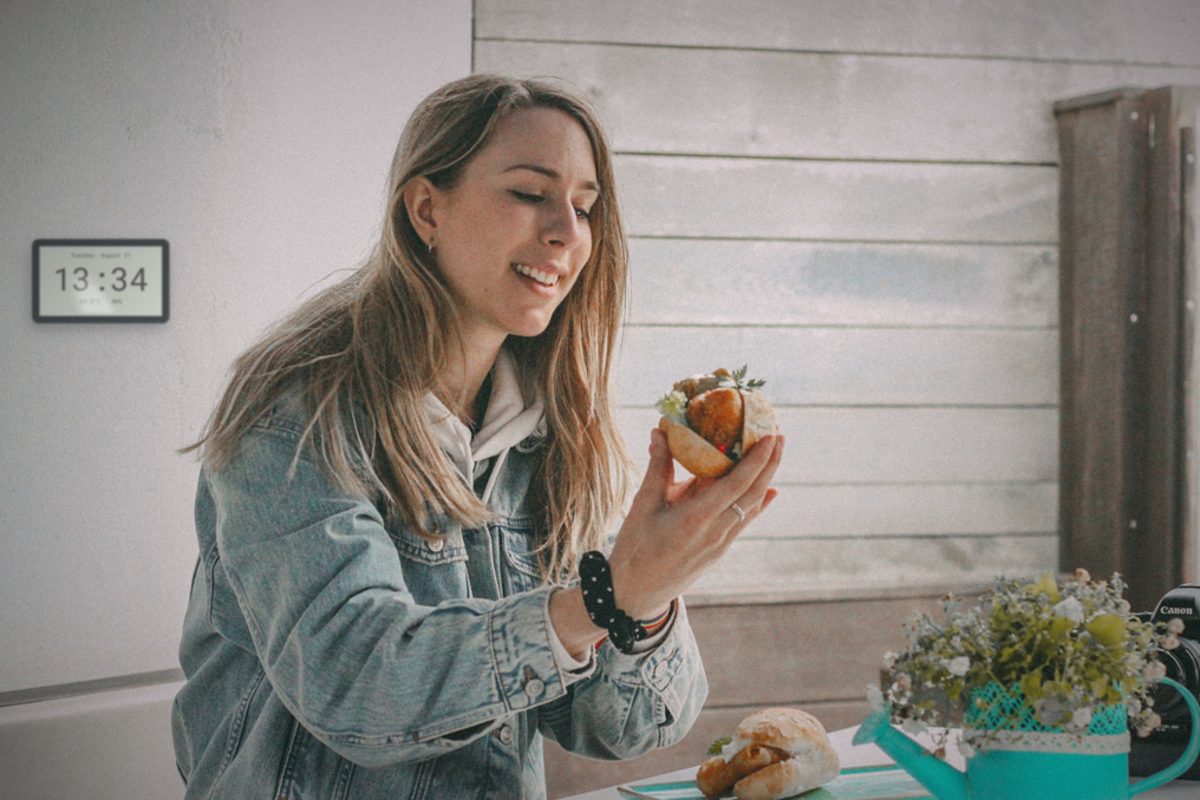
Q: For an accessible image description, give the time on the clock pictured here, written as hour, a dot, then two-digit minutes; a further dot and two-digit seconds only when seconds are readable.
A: 13.34
